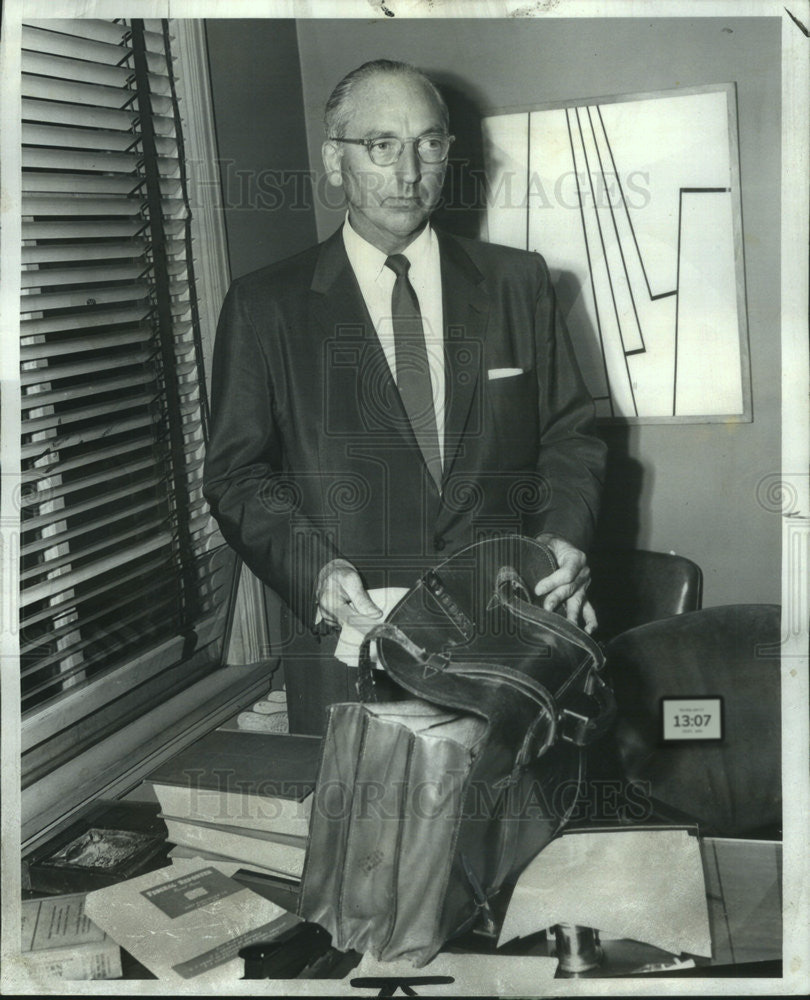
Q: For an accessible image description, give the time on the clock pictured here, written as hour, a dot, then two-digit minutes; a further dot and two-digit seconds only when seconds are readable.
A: 13.07
